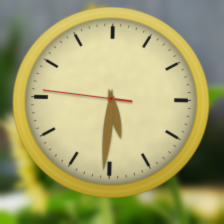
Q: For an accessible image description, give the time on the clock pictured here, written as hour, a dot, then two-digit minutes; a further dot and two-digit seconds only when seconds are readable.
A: 5.30.46
